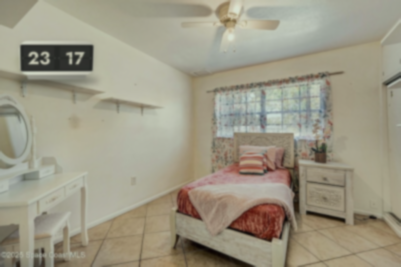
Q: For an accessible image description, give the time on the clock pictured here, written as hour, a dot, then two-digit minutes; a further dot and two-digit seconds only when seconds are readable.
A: 23.17
